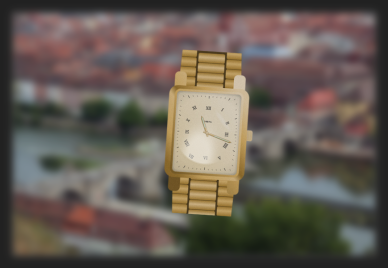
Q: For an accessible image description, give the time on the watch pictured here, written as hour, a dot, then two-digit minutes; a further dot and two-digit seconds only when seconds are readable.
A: 11.18
